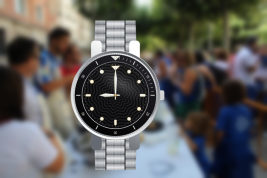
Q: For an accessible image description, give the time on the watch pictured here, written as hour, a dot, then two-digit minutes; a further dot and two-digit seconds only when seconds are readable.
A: 9.00
